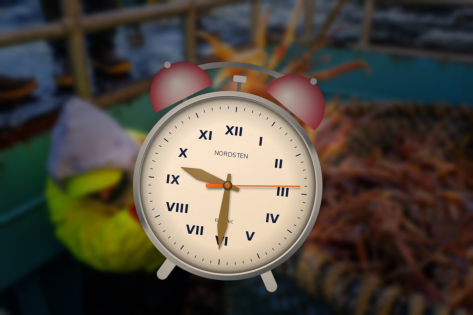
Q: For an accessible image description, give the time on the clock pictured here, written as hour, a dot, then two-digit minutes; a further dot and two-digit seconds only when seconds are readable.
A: 9.30.14
